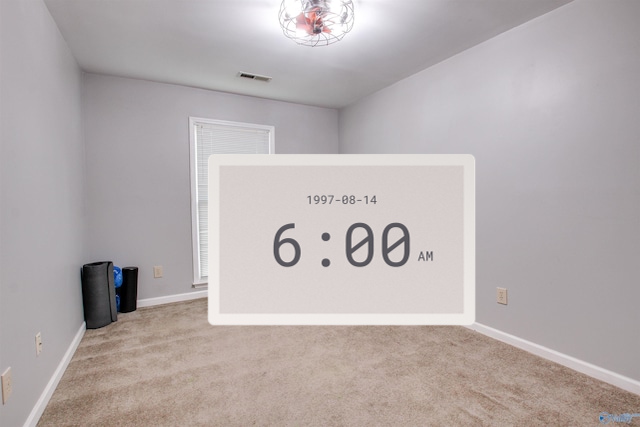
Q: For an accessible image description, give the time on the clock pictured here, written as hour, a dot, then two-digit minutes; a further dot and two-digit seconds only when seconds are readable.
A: 6.00
